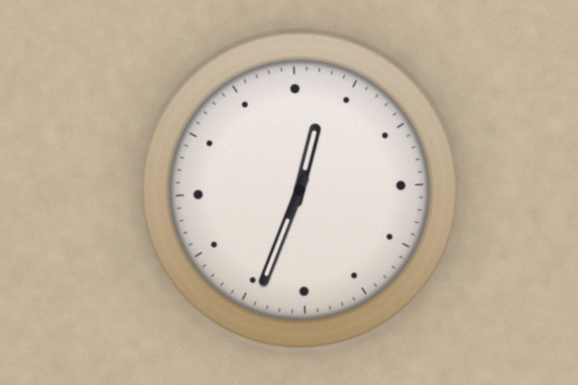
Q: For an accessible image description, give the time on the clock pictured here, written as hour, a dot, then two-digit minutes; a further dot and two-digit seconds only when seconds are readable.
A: 12.34
